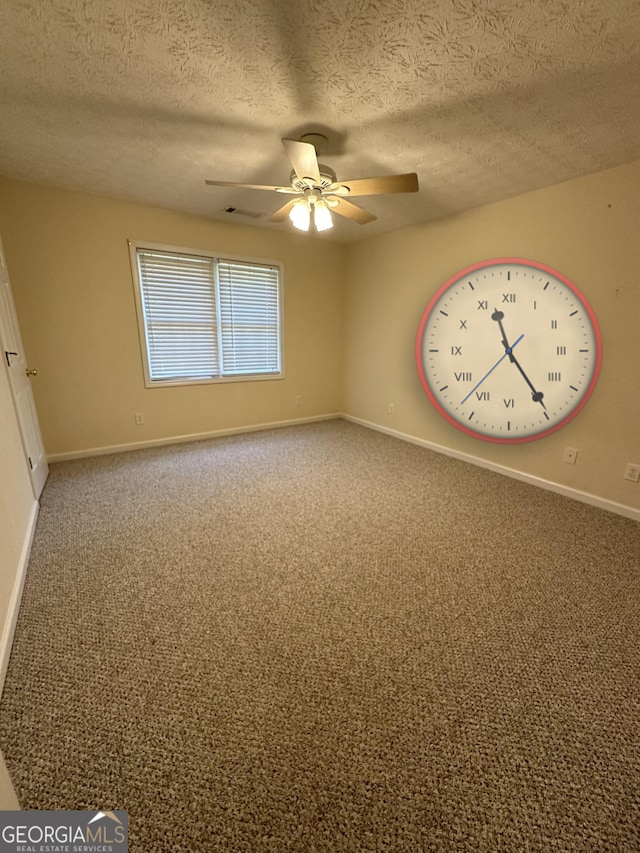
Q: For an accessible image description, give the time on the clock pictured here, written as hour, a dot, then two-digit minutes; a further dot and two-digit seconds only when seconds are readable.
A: 11.24.37
